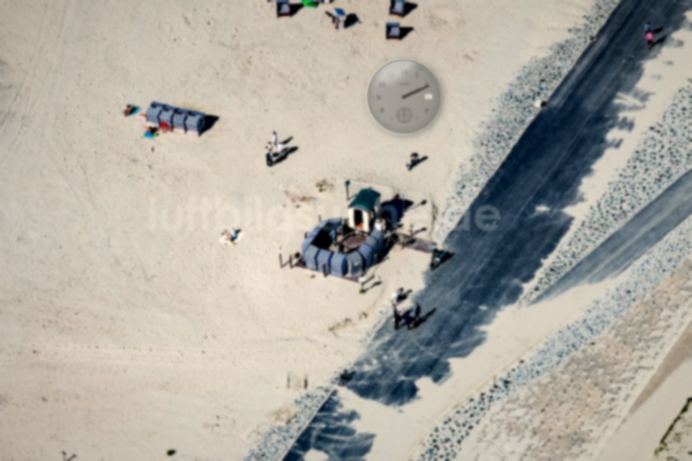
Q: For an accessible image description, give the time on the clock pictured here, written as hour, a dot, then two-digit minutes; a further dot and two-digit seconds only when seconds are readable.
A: 2.11
